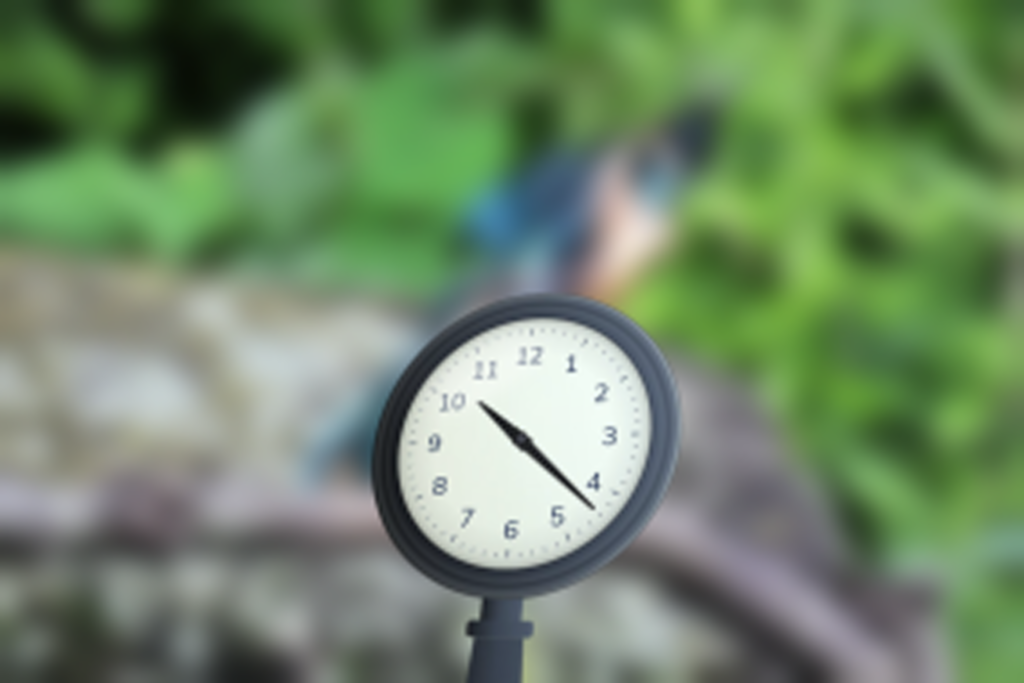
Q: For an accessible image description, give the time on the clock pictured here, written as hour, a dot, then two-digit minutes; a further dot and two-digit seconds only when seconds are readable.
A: 10.22
